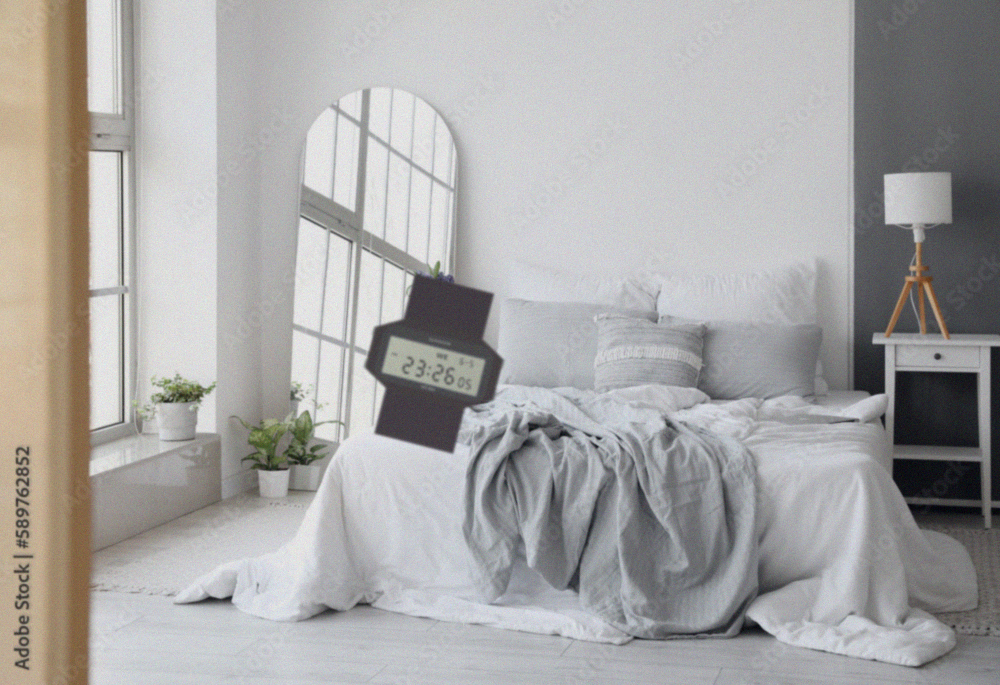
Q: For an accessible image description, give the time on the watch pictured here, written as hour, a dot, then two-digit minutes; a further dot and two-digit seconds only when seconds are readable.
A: 23.26
